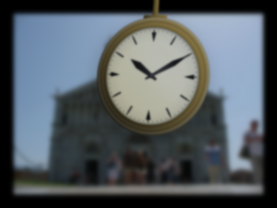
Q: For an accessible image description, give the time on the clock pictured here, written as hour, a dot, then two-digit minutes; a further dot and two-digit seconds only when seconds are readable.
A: 10.10
